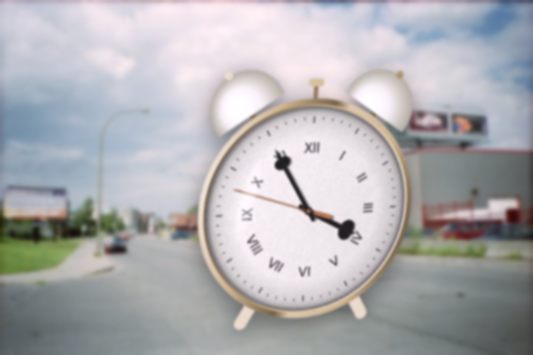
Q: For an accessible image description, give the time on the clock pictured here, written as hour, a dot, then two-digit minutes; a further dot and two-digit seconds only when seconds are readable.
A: 3.54.48
